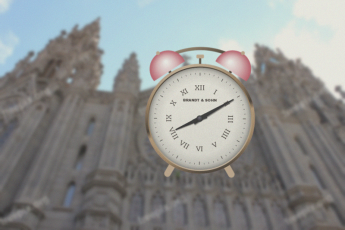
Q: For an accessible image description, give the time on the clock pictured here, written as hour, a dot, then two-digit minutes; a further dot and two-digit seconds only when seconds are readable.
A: 8.10
